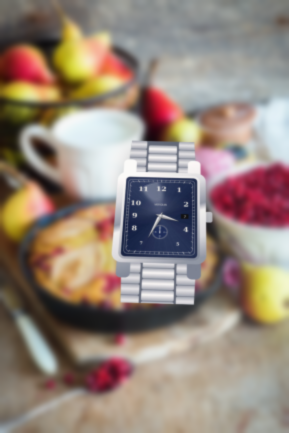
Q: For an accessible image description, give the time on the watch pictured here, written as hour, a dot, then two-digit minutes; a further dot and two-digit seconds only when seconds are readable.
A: 3.34
